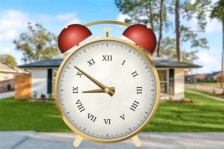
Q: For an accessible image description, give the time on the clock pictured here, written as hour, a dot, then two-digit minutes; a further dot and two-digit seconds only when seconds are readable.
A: 8.51
